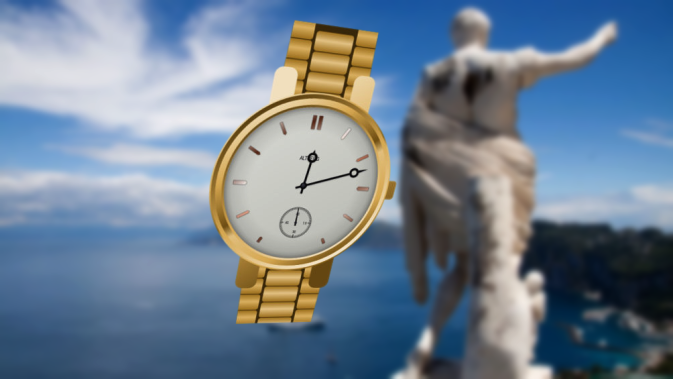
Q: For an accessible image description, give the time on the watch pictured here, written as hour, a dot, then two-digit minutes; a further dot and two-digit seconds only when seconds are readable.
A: 12.12
